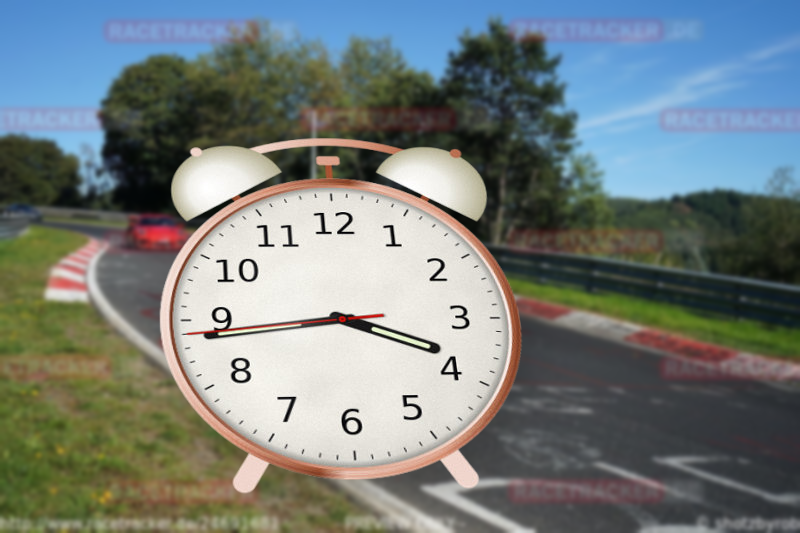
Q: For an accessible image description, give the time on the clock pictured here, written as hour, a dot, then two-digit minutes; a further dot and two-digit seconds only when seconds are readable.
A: 3.43.44
